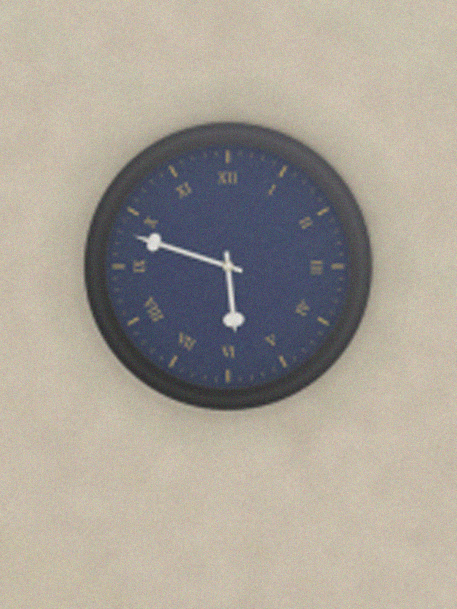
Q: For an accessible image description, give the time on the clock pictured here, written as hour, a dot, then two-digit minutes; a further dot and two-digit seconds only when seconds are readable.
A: 5.48
